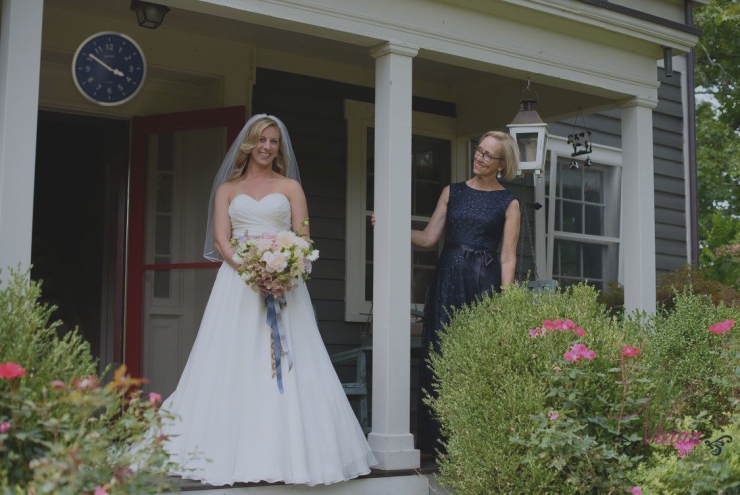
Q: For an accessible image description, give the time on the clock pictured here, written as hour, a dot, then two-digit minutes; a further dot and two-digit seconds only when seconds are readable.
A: 3.51
